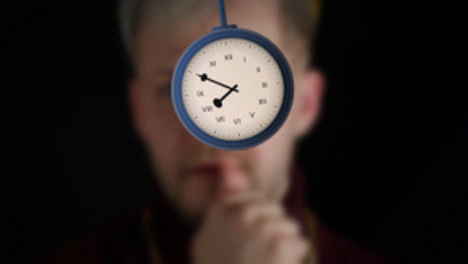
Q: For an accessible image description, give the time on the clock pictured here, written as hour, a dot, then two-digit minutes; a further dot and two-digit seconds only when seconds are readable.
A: 7.50
